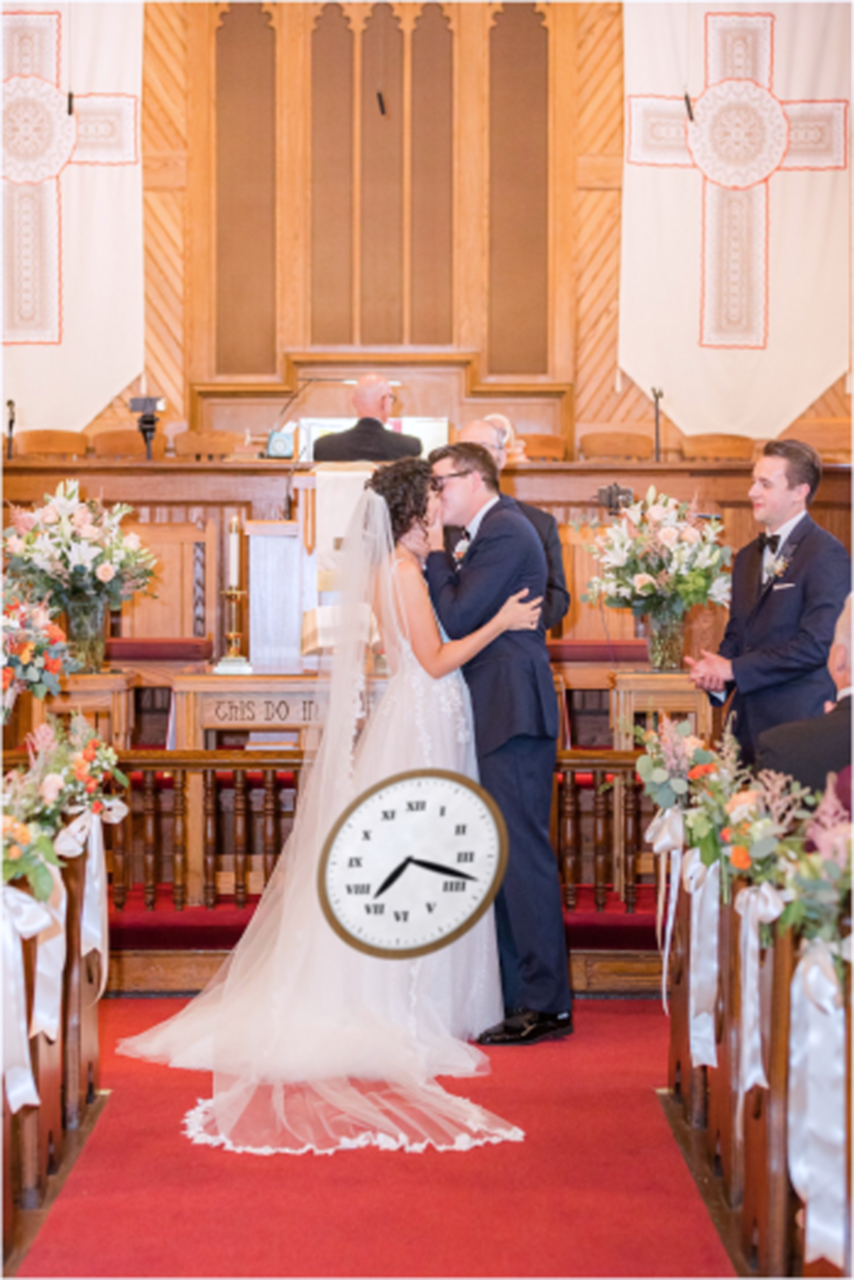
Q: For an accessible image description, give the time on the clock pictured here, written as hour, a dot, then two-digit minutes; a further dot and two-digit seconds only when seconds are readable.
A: 7.18
